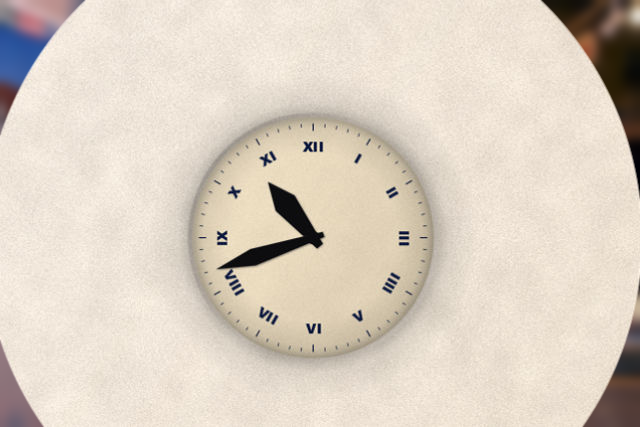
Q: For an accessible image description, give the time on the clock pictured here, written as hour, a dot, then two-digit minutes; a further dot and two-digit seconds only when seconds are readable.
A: 10.42
